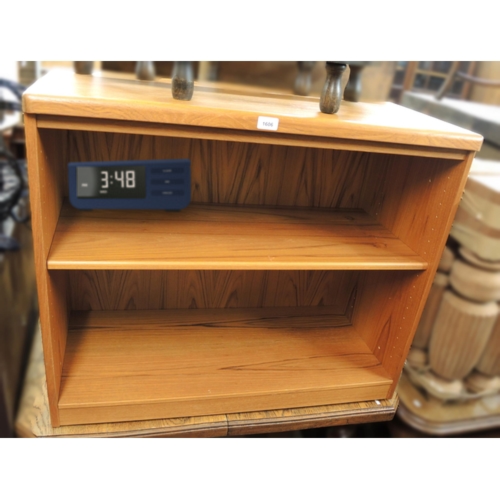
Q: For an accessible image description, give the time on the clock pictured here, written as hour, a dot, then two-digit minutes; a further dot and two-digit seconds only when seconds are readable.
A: 3.48
